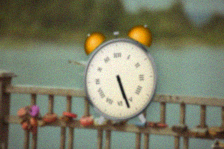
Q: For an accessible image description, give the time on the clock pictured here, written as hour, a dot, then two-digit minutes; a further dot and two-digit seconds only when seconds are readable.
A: 5.27
